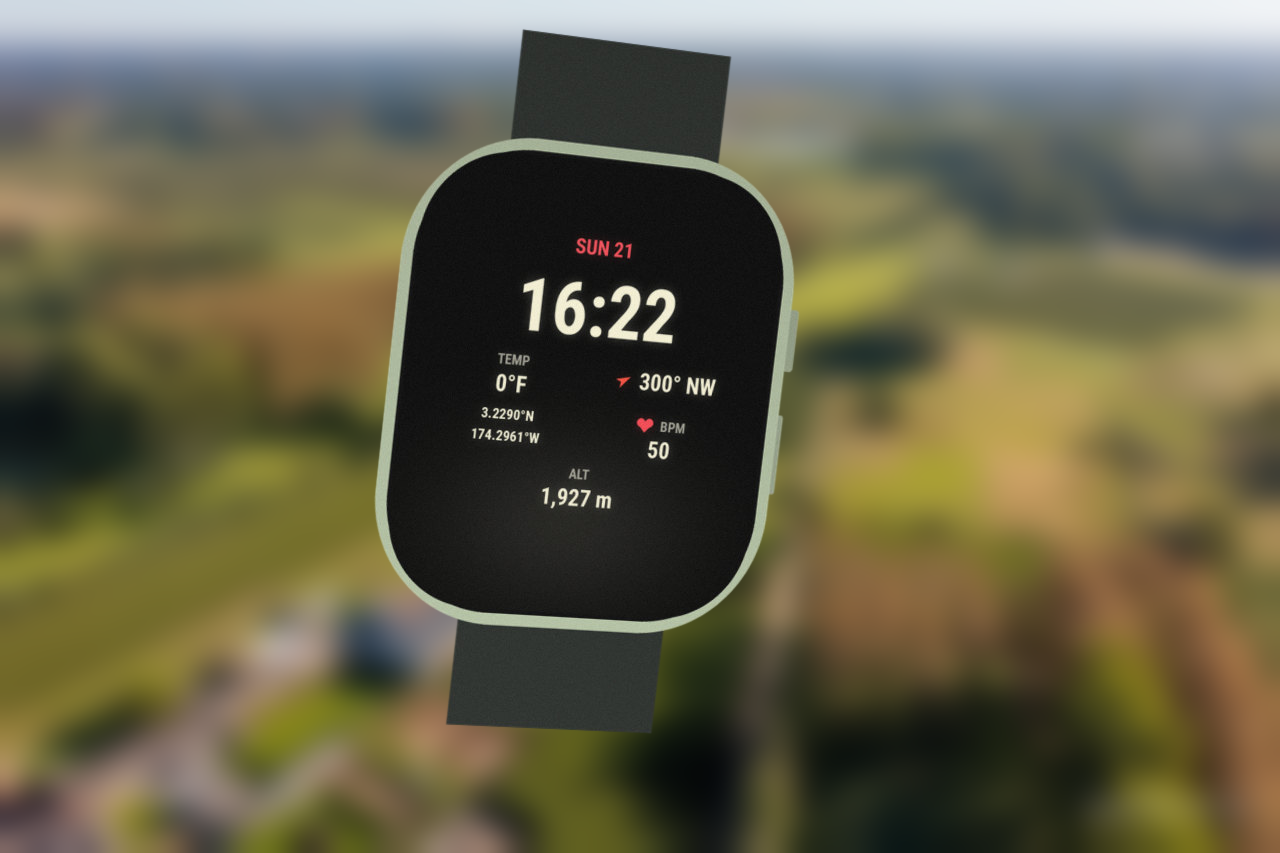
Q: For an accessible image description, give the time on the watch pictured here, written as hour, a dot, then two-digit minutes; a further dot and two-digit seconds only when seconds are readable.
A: 16.22
